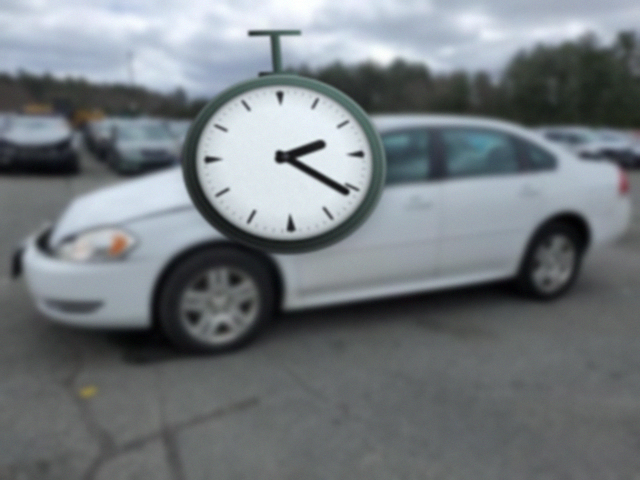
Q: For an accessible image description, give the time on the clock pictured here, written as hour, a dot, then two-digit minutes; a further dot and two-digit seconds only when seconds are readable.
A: 2.21
